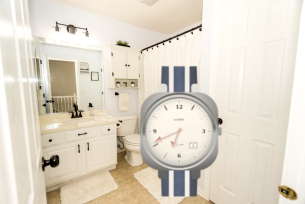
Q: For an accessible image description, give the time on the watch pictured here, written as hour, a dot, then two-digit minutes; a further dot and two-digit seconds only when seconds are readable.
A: 6.41
